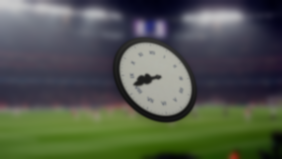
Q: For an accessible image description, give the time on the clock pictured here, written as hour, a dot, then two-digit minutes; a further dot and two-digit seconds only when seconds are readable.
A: 8.42
